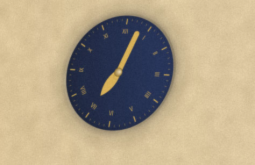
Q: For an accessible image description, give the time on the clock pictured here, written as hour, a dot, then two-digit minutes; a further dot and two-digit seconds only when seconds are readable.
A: 7.03
